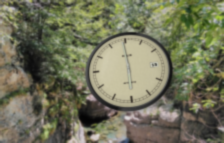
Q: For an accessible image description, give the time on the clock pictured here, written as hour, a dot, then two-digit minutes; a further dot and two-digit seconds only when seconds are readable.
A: 5.59
